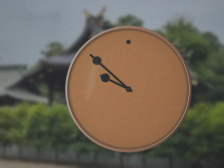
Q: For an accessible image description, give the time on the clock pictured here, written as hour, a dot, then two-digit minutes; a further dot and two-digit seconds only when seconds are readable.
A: 9.52
